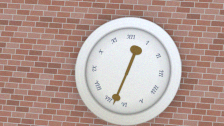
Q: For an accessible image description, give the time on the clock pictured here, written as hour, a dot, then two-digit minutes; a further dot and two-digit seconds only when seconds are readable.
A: 12.33
